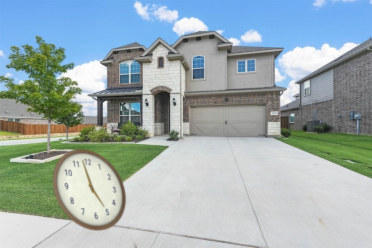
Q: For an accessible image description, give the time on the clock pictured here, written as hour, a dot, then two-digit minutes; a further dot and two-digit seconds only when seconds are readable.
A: 4.58
